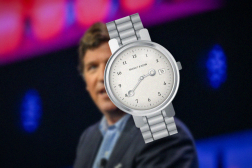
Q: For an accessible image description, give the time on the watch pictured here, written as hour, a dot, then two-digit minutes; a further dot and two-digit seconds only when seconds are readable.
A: 2.39
